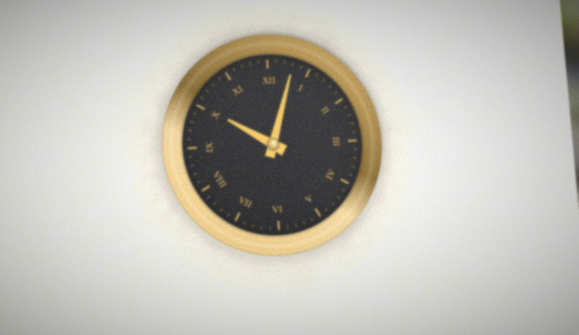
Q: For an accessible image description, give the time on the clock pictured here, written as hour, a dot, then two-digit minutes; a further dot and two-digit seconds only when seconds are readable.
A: 10.03
